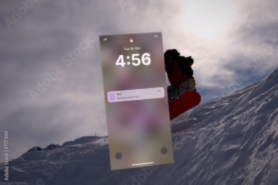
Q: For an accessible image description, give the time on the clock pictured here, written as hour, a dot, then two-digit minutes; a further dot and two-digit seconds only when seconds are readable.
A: 4.56
